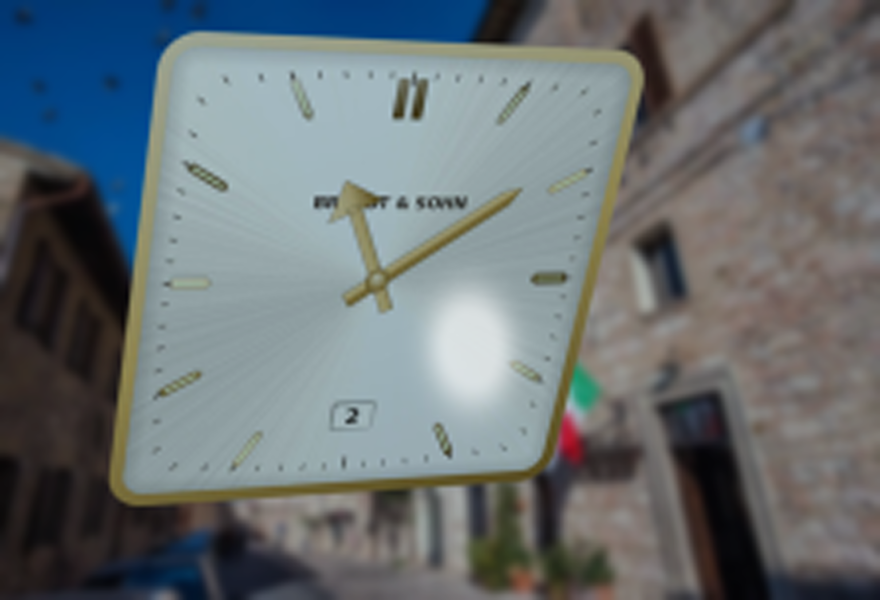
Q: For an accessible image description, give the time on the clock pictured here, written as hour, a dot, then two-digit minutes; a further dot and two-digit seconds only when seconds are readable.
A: 11.09
